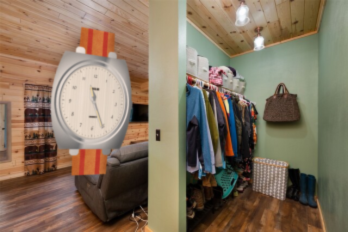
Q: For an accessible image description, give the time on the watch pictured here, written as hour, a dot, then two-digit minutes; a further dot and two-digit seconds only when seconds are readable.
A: 11.26
